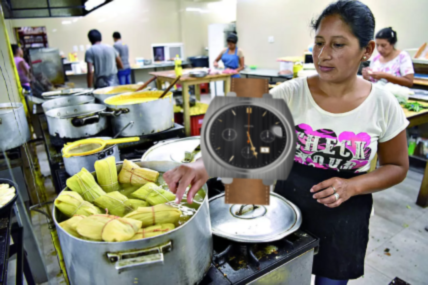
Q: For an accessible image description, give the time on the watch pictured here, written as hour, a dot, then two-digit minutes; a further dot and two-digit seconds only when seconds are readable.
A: 5.27
